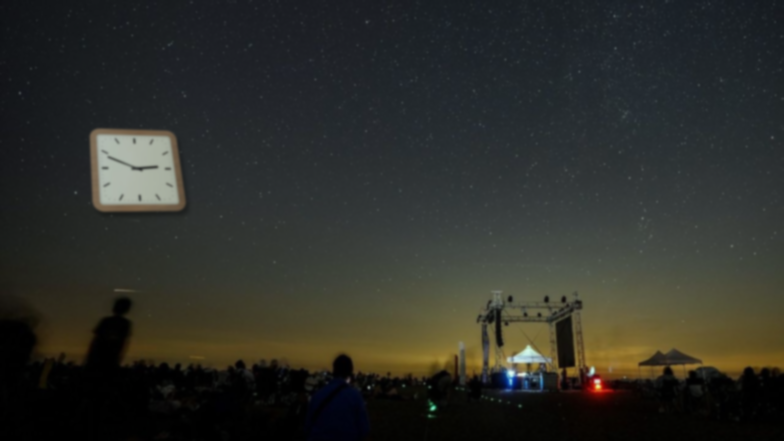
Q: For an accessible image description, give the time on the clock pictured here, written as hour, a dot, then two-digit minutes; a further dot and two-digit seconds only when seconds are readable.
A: 2.49
